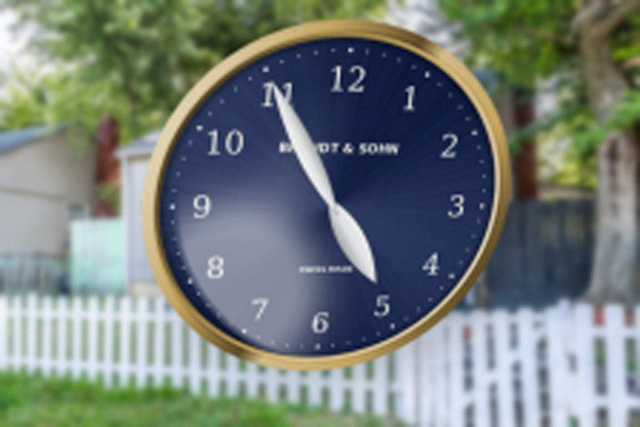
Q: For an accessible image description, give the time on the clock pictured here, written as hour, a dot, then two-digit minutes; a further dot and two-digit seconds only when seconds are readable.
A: 4.55
